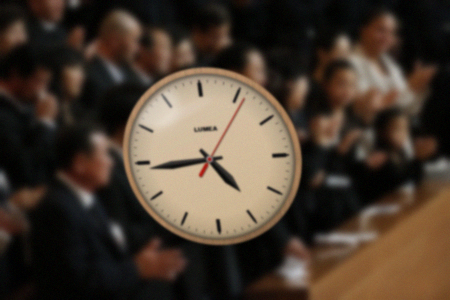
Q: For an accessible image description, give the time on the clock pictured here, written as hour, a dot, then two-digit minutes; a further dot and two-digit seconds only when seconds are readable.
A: 4.44.06
